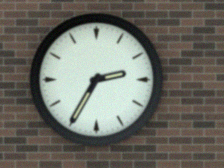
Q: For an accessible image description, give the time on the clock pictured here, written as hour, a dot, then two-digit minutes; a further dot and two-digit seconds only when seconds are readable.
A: 2.35
